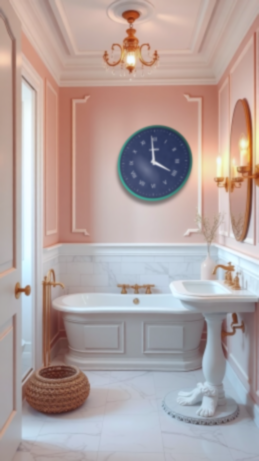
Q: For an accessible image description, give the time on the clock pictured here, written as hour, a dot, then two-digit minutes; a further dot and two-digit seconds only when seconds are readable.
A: 3.59
